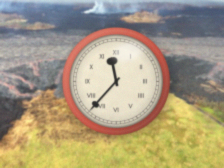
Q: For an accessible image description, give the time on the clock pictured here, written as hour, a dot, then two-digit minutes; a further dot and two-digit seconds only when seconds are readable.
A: 11.37
